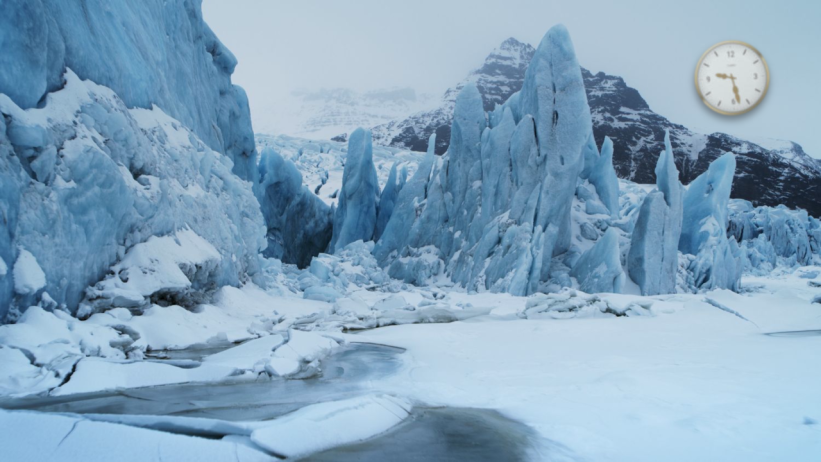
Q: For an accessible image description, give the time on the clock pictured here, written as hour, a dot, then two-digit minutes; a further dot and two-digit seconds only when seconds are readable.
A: 9.28
